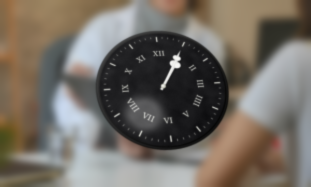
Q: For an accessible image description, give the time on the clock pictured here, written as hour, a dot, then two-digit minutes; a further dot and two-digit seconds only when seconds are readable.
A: 1.05
